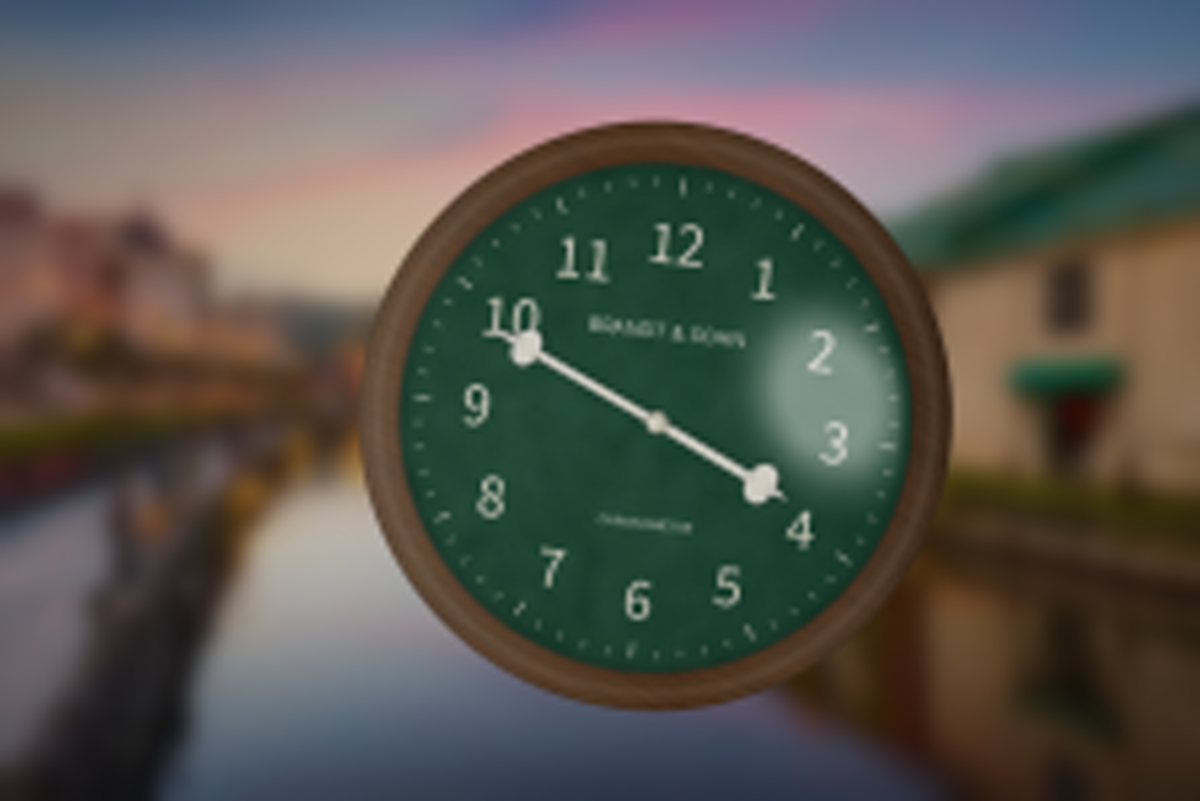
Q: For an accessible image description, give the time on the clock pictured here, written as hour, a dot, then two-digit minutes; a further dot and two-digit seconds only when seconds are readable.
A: 3.49
